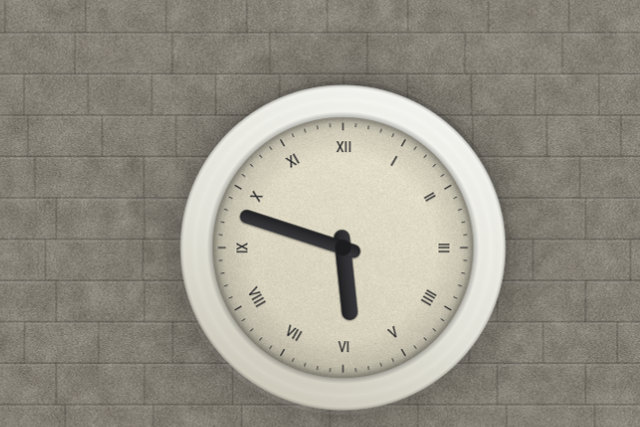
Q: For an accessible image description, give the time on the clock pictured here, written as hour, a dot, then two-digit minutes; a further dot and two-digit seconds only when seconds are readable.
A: 5.48
